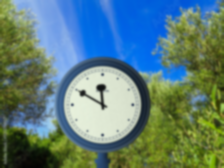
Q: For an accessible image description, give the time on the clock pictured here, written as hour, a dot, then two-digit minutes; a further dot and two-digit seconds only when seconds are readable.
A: 11.50
